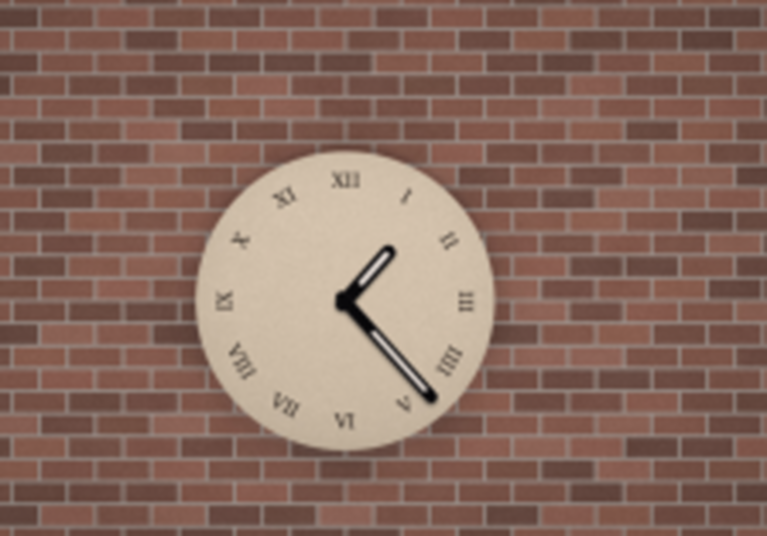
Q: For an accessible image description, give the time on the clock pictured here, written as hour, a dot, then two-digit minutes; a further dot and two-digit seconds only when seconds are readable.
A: 1.23
